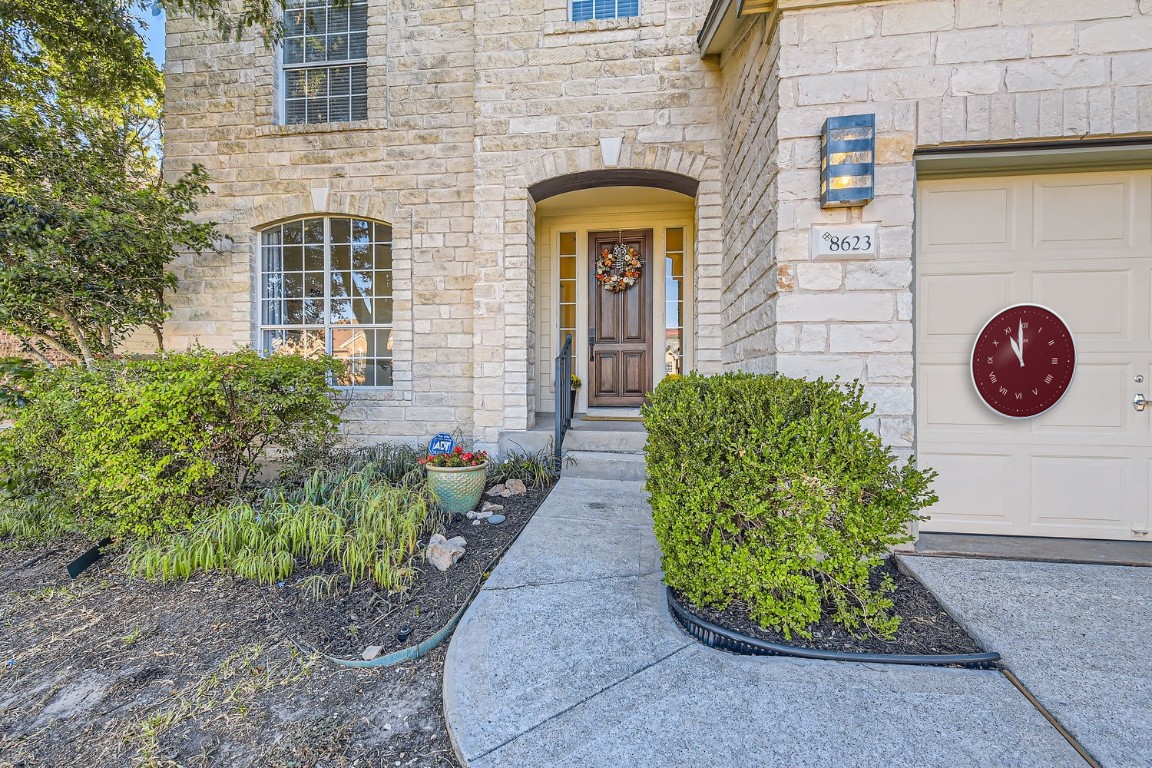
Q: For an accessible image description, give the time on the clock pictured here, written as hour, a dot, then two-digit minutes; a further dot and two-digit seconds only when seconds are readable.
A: 10.59
